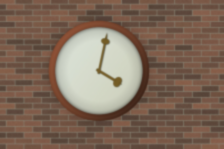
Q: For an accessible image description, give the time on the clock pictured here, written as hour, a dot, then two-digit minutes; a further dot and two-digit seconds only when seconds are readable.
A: 4.02
